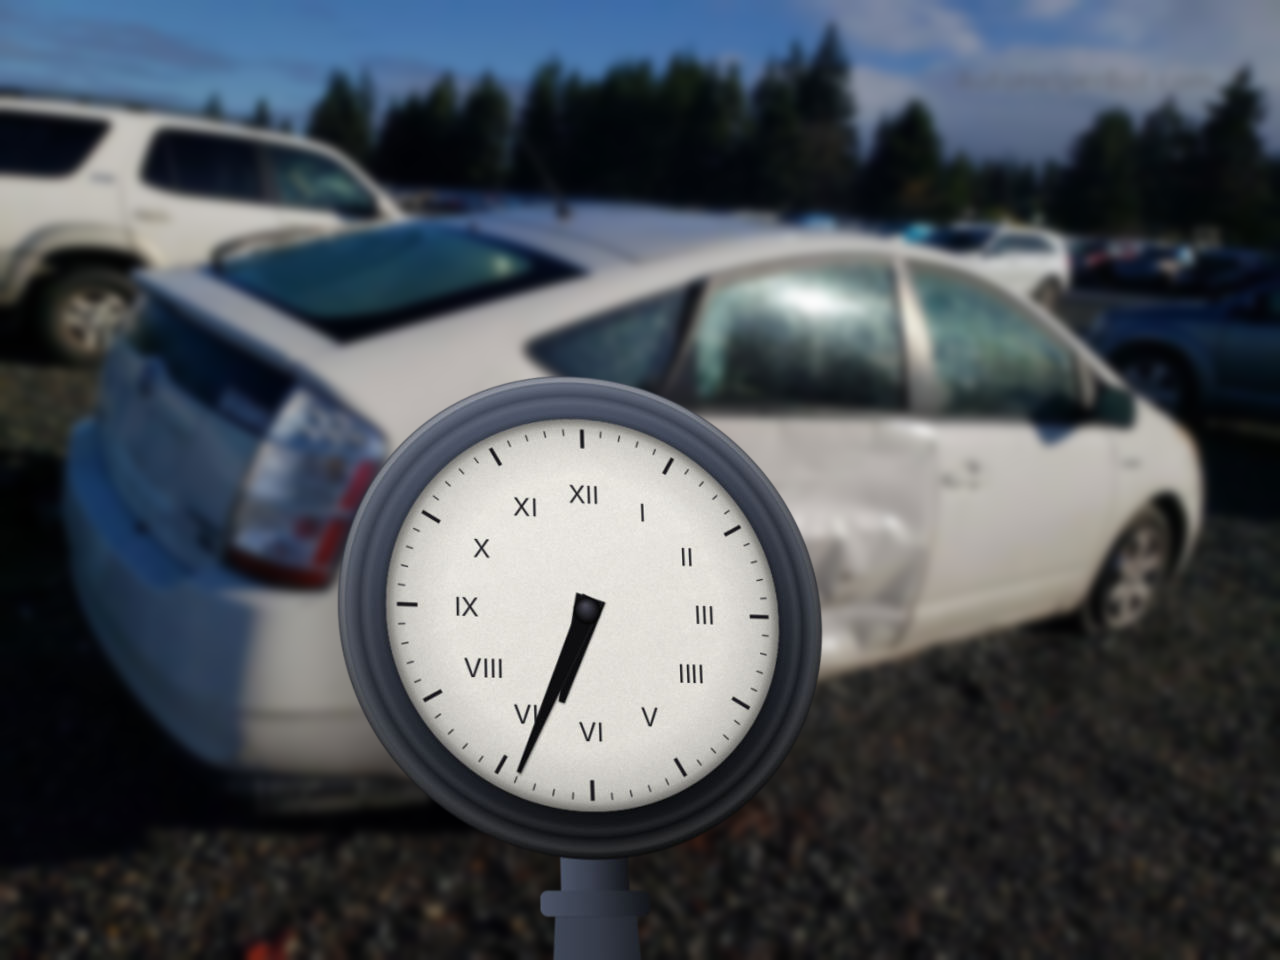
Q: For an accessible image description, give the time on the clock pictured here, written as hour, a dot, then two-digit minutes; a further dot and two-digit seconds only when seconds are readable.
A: 6.34
